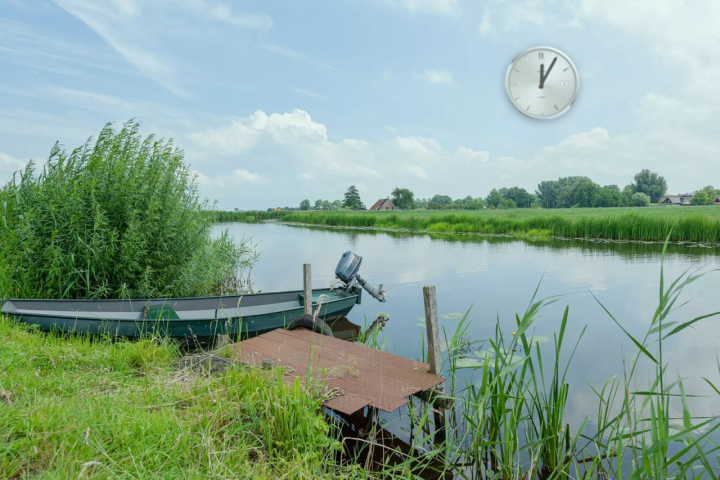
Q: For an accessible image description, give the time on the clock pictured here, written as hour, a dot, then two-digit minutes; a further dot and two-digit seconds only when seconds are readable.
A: 12.05
